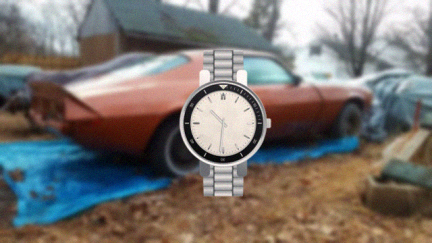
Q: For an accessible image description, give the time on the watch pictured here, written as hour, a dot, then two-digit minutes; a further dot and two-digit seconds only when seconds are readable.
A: 10.31
